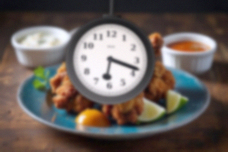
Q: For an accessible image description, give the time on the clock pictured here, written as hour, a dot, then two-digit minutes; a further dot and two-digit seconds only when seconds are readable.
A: 6.18
